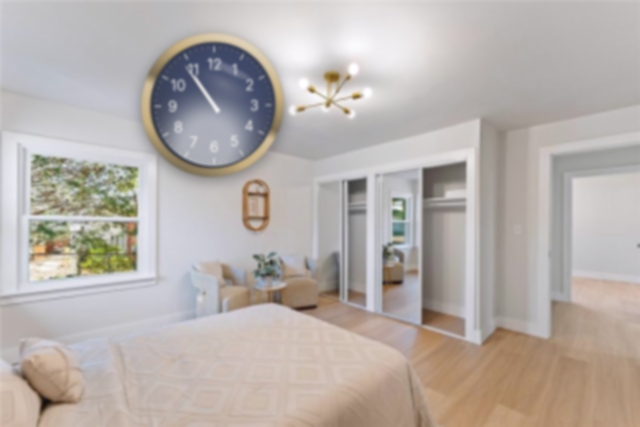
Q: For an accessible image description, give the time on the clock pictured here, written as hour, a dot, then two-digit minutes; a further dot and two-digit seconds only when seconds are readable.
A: 10.54
